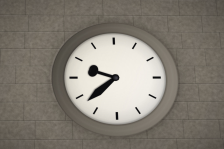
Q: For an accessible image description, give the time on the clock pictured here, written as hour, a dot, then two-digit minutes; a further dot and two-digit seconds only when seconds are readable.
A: 9.38
